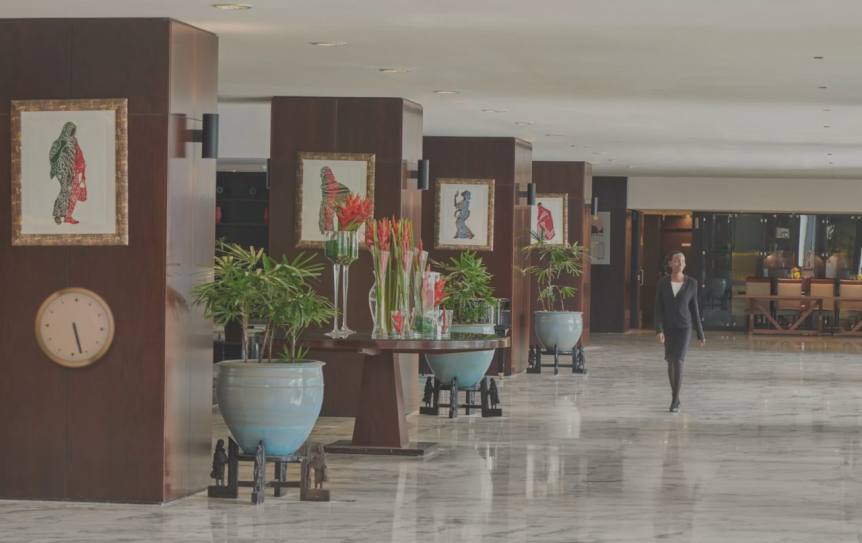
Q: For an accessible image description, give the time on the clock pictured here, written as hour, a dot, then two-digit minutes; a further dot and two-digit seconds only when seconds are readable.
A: 5.27
